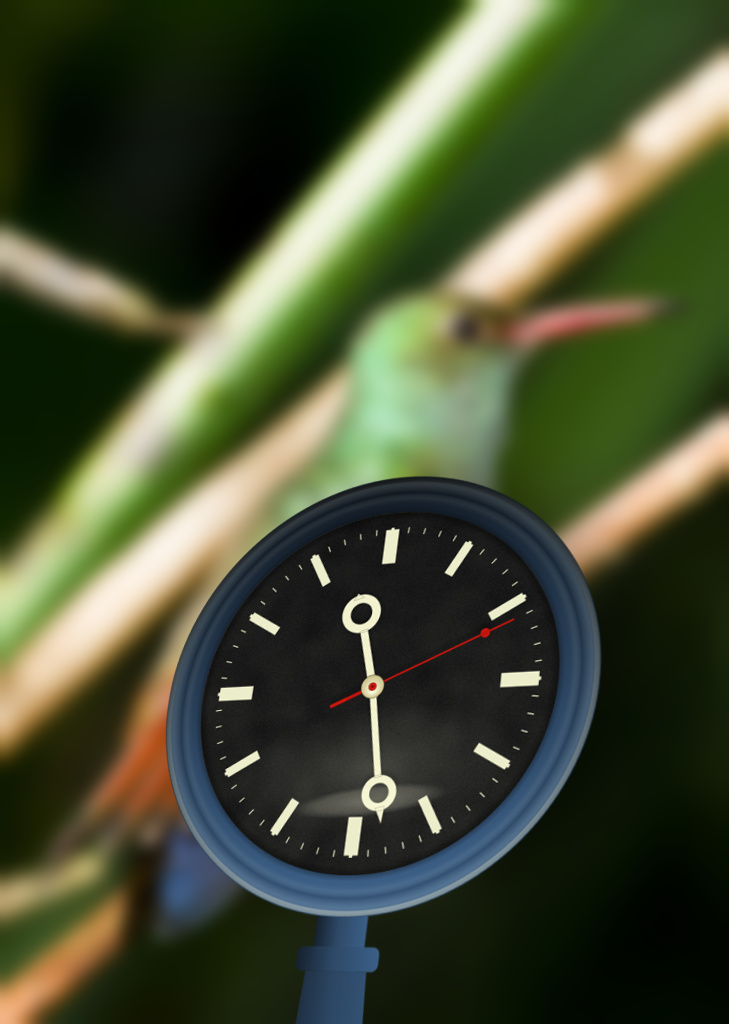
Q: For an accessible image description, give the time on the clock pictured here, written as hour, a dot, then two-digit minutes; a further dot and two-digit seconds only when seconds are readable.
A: 11.28.11
